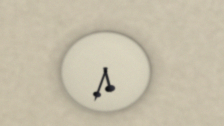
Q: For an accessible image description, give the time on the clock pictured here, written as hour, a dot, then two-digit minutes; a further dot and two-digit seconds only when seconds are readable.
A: 5.33
